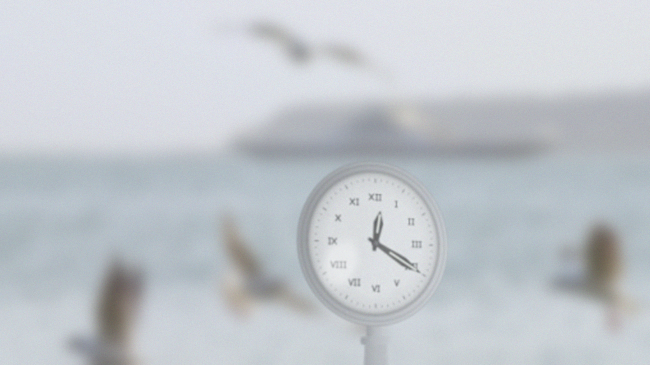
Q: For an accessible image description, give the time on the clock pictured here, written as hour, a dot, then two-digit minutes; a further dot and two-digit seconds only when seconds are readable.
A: 12.20
